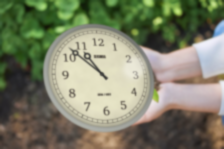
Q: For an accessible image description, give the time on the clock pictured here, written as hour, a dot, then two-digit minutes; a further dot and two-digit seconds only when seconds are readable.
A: 10.52
